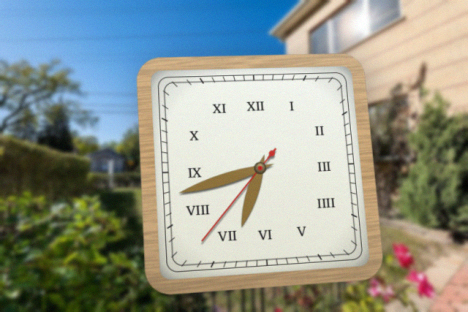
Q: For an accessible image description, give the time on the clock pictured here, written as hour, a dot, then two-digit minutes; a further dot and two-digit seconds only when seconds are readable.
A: 6.42.37
